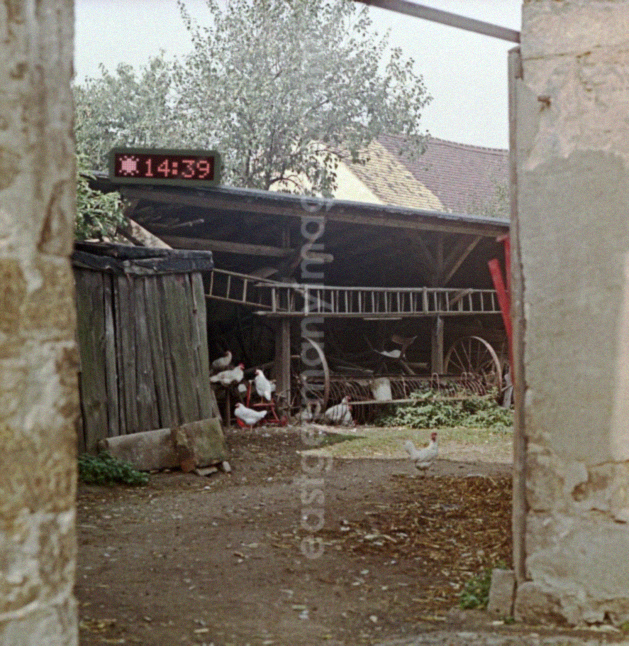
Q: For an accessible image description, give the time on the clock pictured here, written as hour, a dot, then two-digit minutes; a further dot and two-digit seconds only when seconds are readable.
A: 14.39
